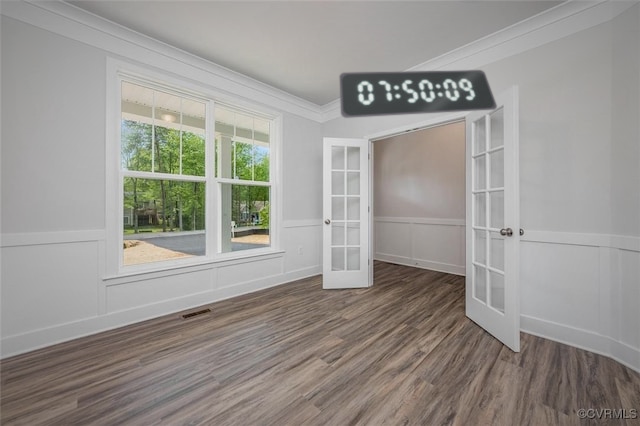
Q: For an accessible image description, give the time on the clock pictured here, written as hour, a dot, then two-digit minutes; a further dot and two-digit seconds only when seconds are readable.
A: 7.50.09
